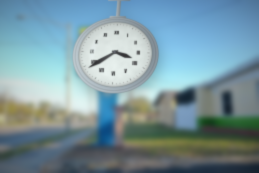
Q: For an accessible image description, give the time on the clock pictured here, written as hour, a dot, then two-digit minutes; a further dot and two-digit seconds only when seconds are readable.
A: 3.39
